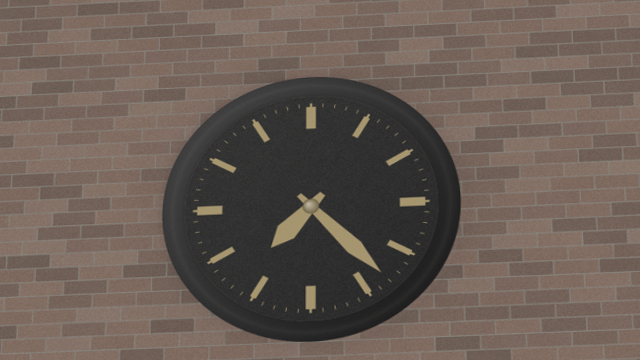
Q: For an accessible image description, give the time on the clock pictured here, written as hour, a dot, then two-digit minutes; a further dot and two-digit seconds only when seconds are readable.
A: 7.23
